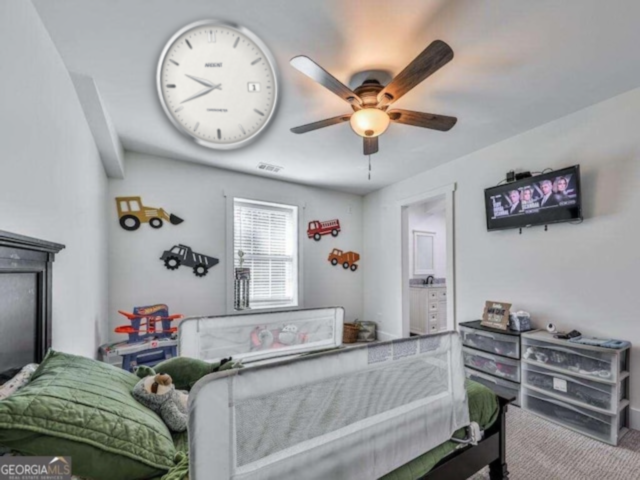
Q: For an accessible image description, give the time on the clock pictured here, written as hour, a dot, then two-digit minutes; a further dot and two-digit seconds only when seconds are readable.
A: 9.41
